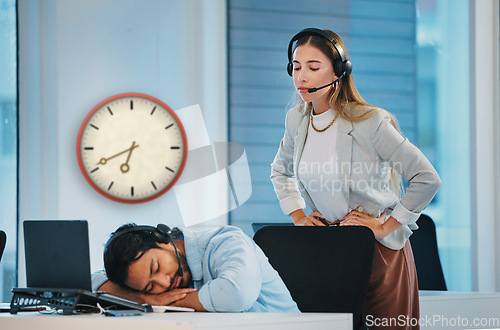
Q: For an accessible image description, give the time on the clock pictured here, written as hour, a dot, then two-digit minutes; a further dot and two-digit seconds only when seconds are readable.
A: 6.41
